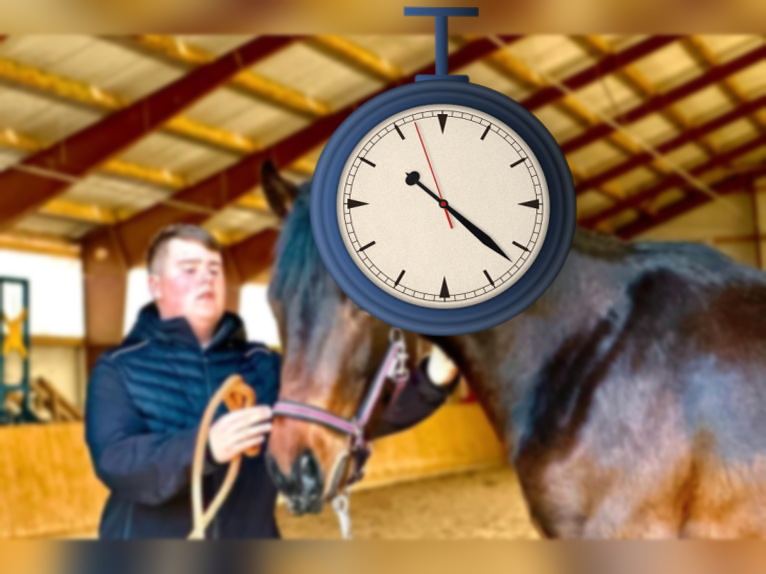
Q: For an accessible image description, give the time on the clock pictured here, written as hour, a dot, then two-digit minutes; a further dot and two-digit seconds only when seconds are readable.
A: 10.21.57
